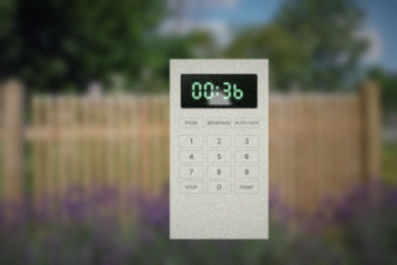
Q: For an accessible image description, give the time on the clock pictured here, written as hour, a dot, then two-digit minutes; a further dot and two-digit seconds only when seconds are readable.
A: 0.36
